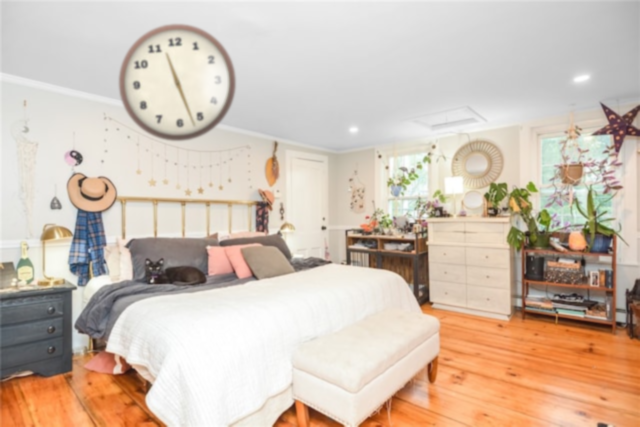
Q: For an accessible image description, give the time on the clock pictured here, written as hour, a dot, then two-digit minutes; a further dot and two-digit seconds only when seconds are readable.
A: 11.27
